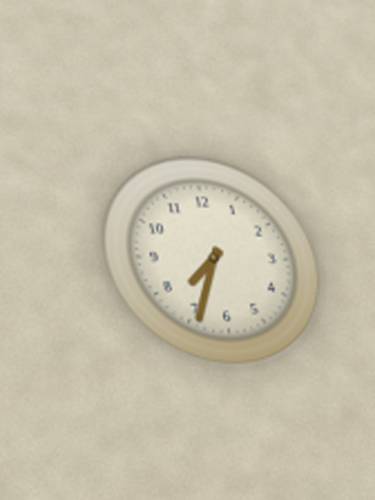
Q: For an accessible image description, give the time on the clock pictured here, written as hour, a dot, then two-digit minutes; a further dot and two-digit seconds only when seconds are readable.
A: 7.34
